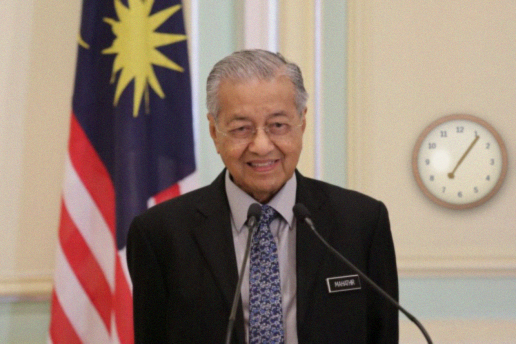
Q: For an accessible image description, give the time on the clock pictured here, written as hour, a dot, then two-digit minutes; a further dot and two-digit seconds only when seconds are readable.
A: 7.06
